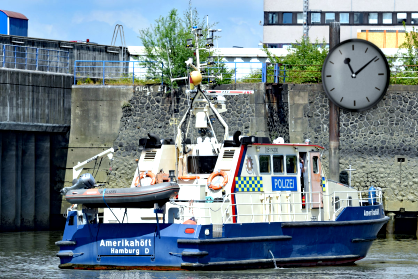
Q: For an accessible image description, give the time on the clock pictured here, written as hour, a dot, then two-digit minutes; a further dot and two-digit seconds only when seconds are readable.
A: 11.09
